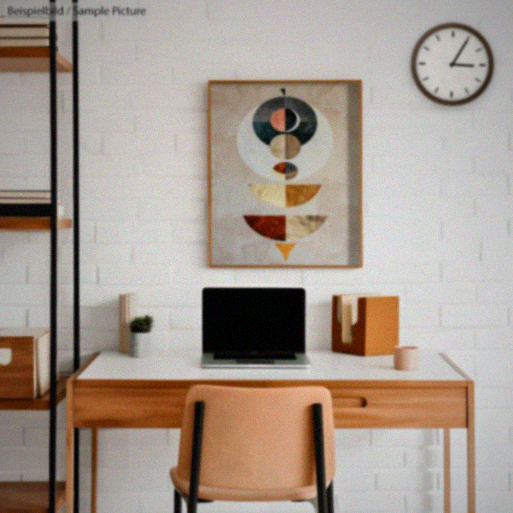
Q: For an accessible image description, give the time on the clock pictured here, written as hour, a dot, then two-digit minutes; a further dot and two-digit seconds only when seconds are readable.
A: 3.05
